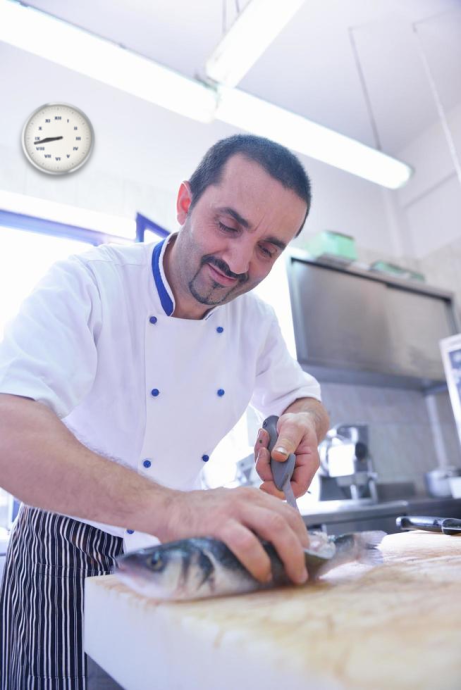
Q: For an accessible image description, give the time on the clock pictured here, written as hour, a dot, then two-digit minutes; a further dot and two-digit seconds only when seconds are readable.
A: 8.43
